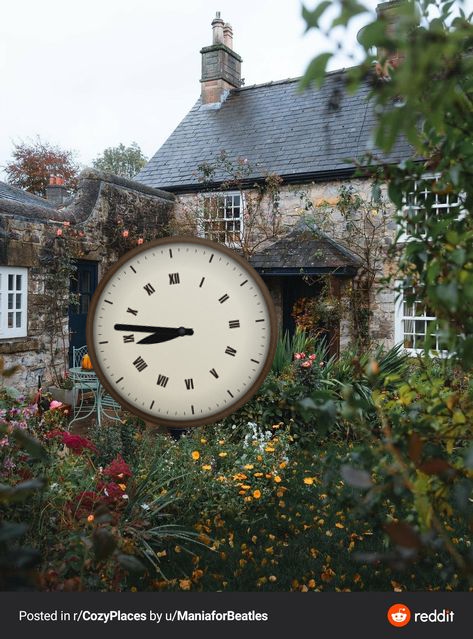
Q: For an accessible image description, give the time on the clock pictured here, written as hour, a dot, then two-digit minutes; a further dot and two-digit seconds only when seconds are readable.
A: 8.47
